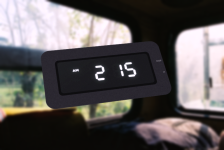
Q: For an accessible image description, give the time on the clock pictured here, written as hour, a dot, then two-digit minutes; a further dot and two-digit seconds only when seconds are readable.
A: 2.15
